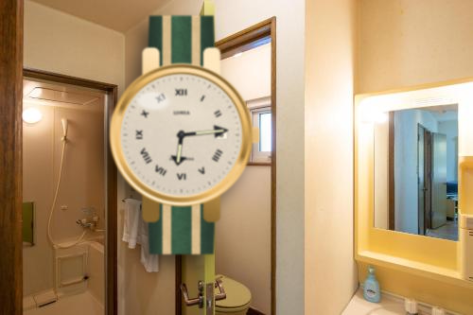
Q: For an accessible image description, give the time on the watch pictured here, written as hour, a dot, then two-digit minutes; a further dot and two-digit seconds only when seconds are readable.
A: 6.14
